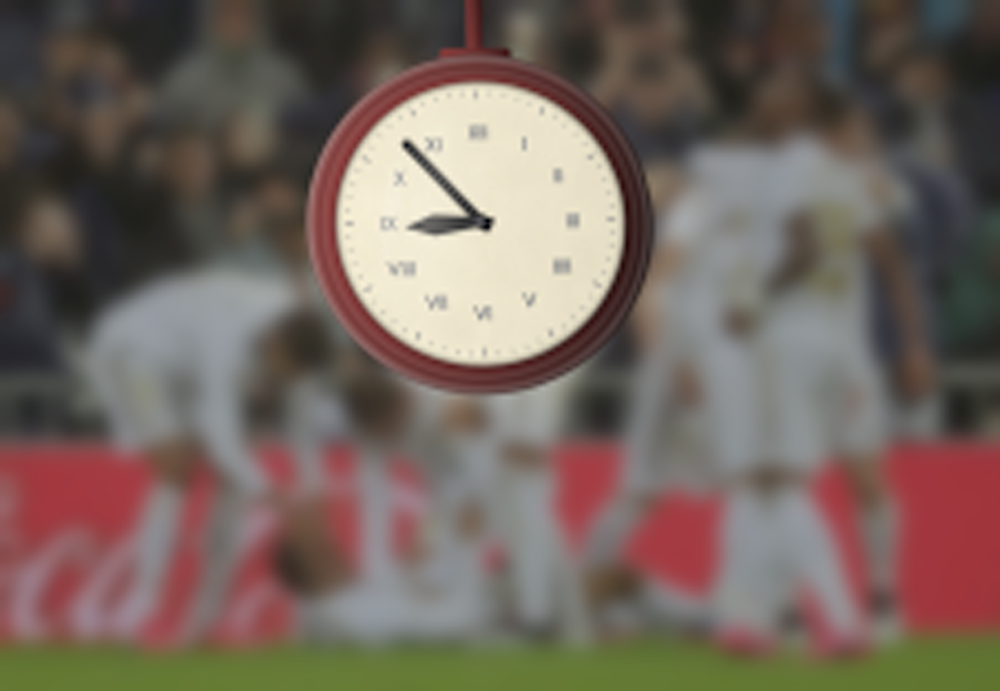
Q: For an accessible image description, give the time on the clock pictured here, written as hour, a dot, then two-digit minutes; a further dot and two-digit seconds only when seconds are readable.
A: 8.53
